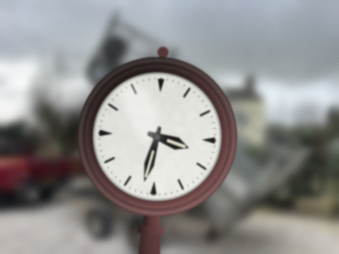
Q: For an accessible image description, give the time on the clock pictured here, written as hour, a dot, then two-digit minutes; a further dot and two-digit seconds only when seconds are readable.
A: 3.32
